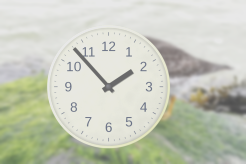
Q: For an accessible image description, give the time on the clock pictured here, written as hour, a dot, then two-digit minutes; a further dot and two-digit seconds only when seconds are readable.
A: 1.53
